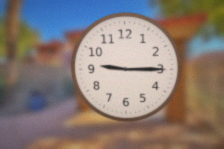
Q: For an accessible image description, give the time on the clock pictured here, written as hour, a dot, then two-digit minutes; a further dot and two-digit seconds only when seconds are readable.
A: 9.15
